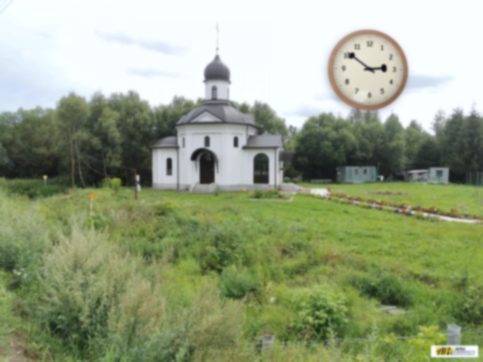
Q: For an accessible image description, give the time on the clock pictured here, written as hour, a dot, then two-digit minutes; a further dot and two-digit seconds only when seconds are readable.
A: 2.51
